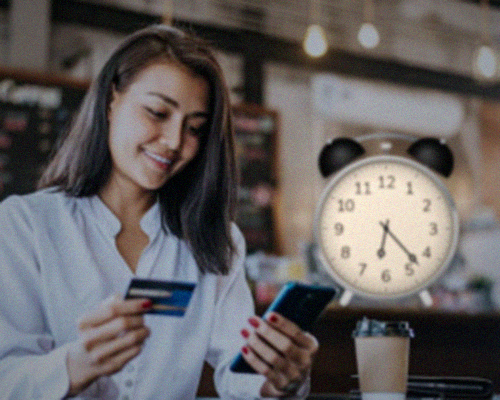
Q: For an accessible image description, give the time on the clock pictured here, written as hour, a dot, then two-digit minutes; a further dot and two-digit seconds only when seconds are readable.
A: 6.23
